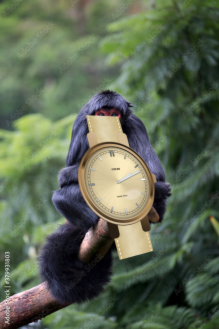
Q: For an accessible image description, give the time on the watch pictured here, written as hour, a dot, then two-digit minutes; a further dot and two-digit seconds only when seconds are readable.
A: 2.12
